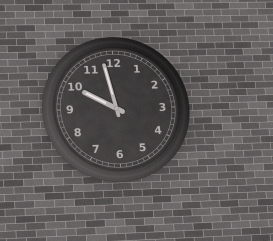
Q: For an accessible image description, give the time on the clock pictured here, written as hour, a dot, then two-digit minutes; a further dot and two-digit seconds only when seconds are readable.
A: 9.58
